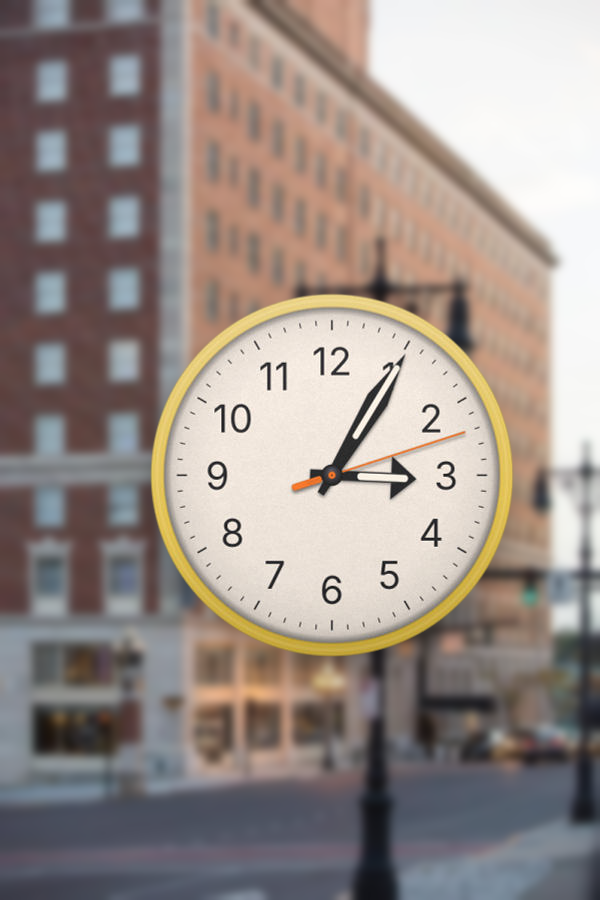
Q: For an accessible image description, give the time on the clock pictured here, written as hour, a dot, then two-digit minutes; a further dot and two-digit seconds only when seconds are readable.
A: 3.05.12
